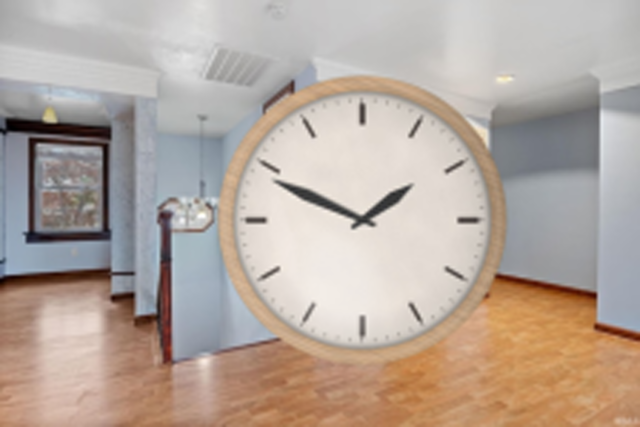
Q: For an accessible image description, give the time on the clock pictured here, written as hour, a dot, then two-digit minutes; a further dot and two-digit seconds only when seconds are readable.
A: 1.49
